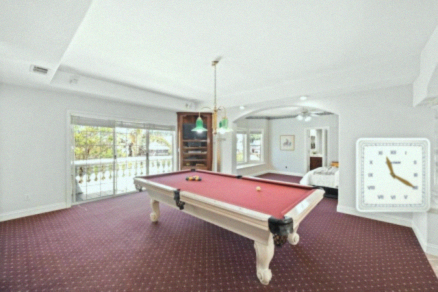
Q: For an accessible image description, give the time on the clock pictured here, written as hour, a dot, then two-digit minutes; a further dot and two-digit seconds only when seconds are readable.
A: 11.20
